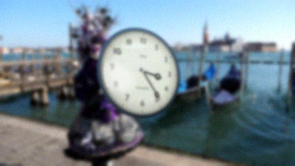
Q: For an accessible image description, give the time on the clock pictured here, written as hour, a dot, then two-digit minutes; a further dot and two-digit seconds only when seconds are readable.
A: 3.24
